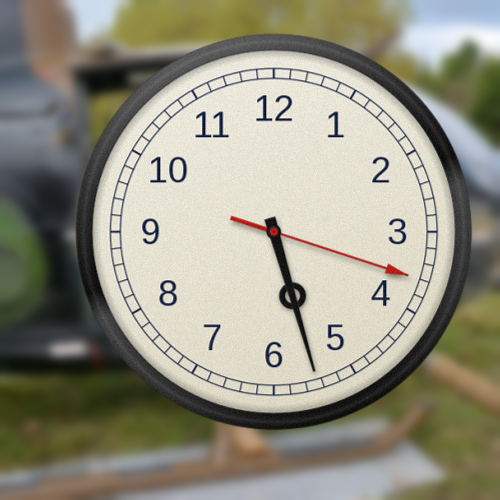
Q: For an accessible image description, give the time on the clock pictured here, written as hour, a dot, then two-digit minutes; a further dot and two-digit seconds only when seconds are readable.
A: 5.27.18
